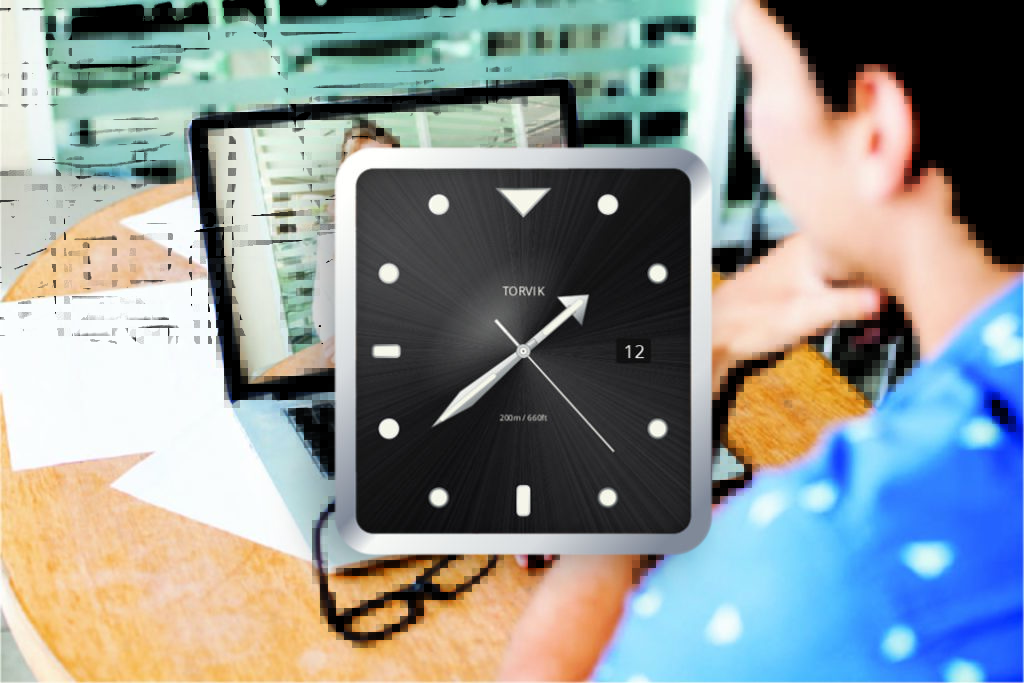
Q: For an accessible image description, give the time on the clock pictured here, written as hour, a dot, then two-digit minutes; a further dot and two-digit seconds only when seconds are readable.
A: 1.38.23
